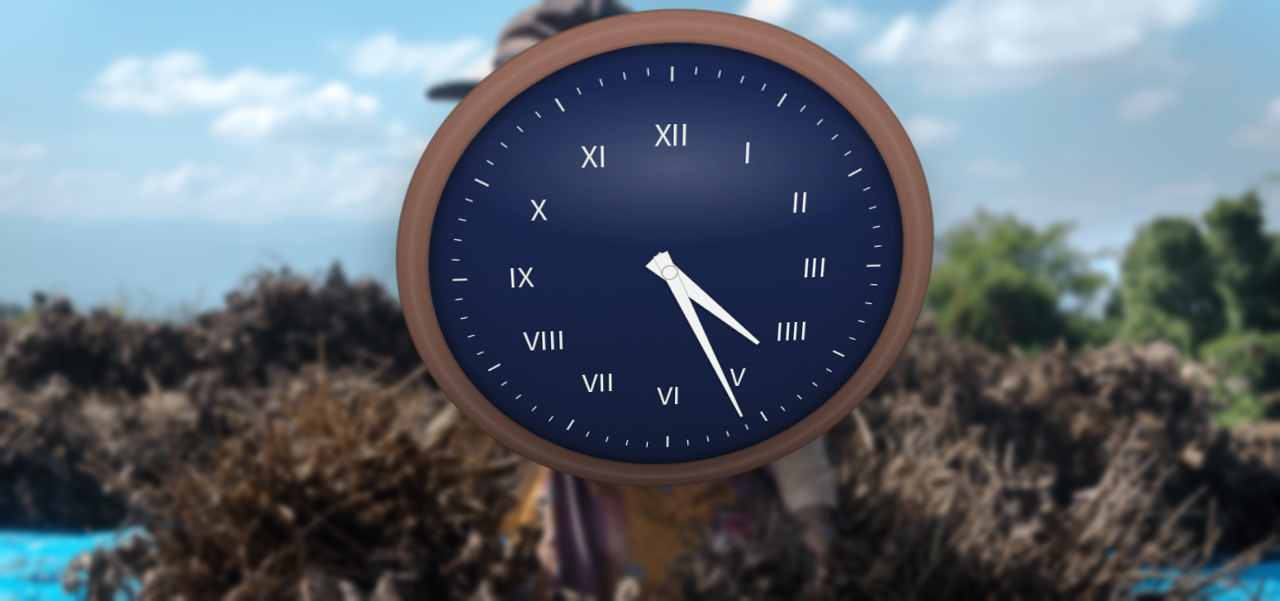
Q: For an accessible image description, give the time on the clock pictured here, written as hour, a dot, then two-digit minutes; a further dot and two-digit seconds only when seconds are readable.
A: 4.26
